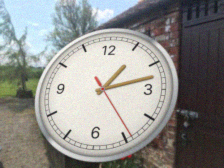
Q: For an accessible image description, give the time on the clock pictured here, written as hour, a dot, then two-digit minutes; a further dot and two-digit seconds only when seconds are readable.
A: 1.12.24
